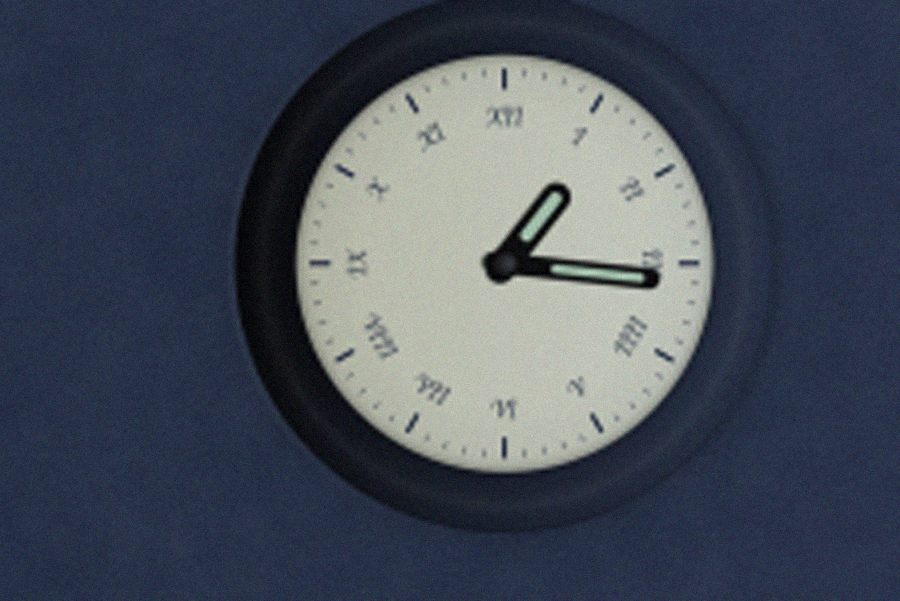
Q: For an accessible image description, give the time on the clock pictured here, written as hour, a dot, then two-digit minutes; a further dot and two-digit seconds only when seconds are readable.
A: 1.16
